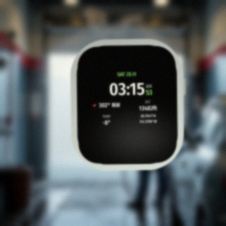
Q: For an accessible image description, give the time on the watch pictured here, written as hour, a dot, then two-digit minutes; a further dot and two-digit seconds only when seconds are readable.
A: 3.15
